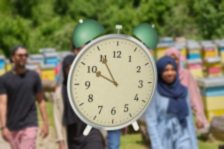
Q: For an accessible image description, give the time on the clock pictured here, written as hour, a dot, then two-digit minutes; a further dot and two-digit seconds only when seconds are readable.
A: 9.55
